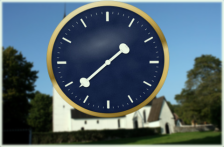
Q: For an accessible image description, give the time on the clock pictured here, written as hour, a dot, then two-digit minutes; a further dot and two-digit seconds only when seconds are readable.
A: 1.38
